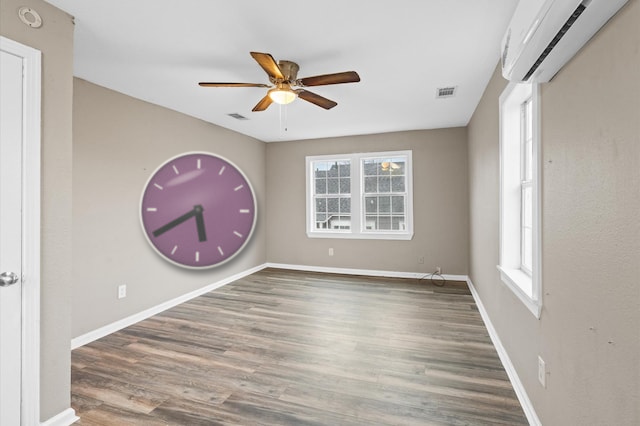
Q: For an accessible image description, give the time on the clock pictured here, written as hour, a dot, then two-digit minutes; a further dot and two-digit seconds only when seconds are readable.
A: 5.40
